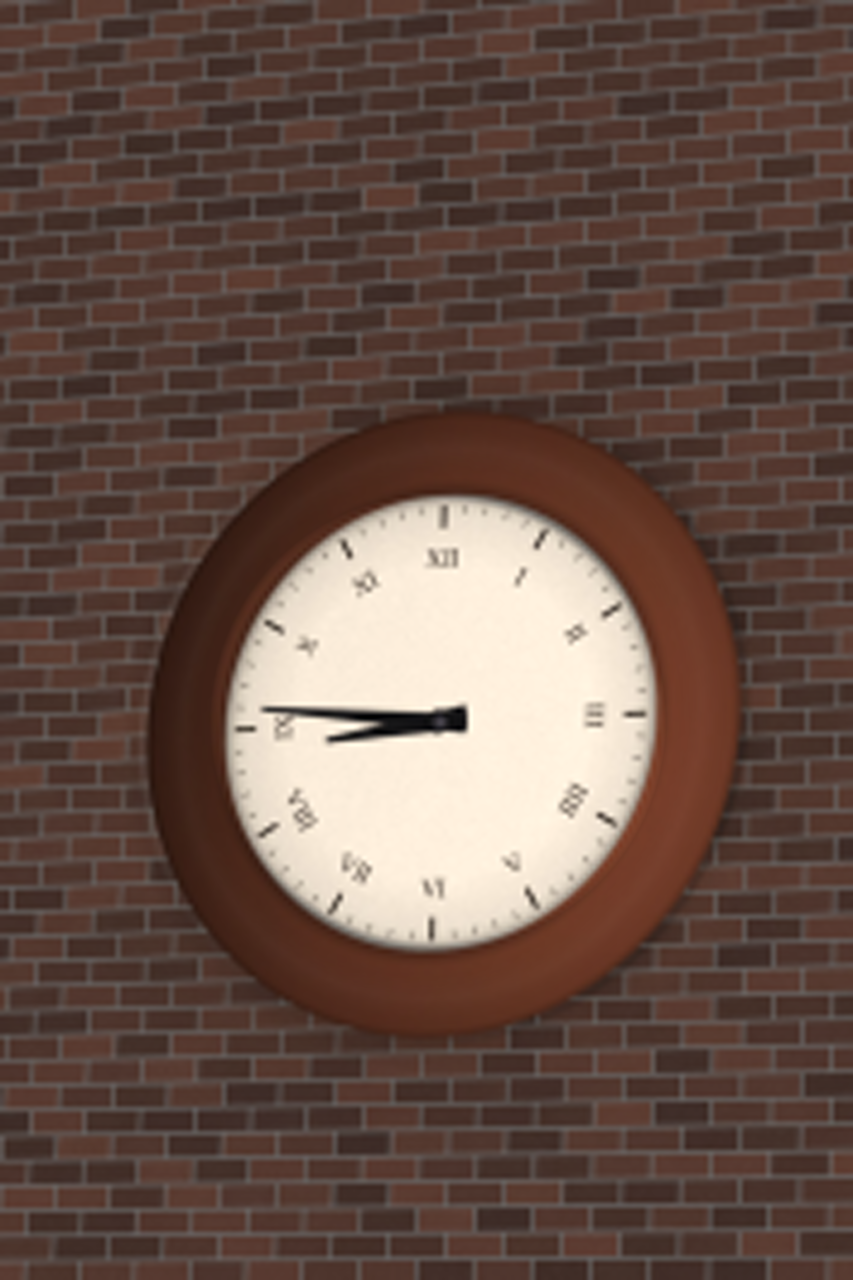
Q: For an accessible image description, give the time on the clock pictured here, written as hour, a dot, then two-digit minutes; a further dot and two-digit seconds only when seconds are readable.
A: 8.46
